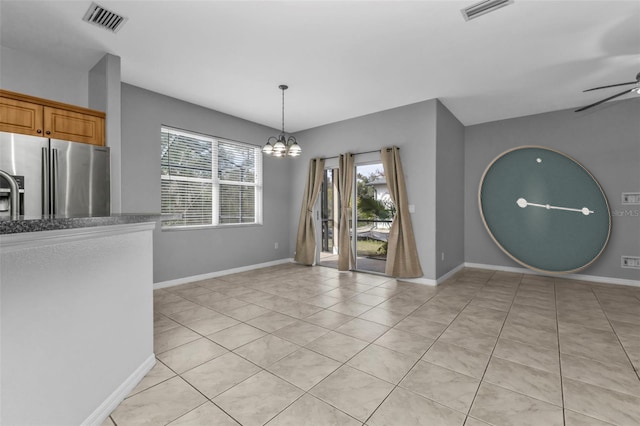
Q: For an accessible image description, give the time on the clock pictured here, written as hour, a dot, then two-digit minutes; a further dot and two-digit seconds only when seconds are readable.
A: 9.16
